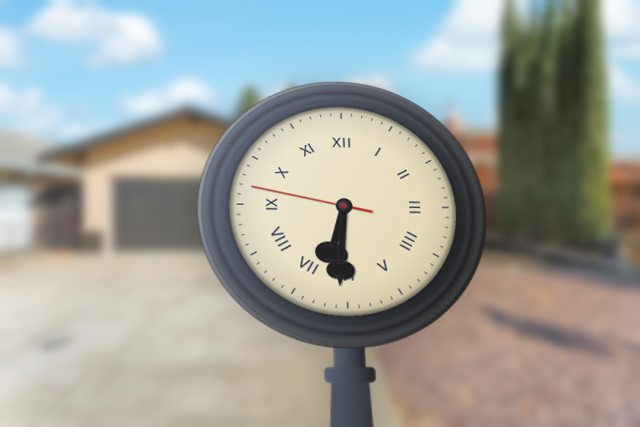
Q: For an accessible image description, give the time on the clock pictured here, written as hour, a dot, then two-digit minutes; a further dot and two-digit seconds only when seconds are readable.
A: 6.30.47
